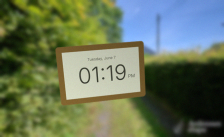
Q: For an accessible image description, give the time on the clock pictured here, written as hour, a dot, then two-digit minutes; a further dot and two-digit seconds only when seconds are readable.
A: 1.19
